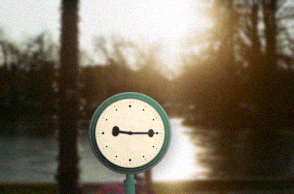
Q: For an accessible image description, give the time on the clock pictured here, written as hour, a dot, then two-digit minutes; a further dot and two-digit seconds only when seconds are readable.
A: 9.15
